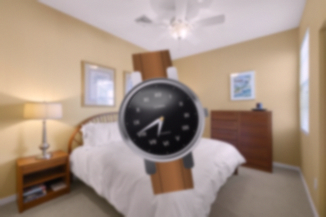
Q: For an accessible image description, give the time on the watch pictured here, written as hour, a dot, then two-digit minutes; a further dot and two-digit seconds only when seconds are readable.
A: 6.41
